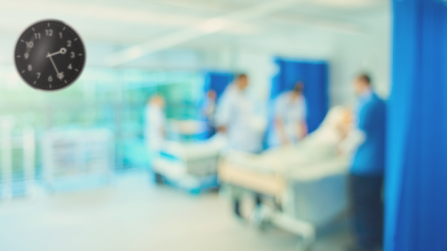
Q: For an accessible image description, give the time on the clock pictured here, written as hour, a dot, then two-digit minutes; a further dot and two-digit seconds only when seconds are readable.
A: 2.26
